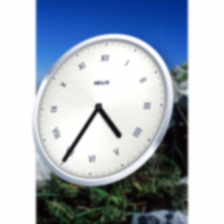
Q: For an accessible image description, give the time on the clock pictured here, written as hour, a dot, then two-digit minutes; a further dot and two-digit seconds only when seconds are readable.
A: 4.35
